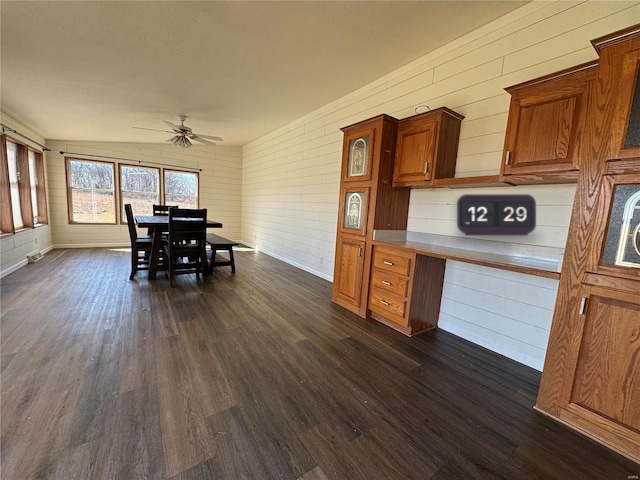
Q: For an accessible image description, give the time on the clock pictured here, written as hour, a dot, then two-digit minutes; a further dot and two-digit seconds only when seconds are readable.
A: 12.29
